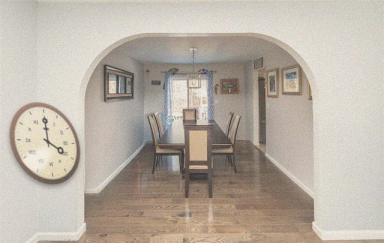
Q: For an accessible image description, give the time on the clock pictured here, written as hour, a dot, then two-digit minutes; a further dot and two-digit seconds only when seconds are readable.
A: 4.00
